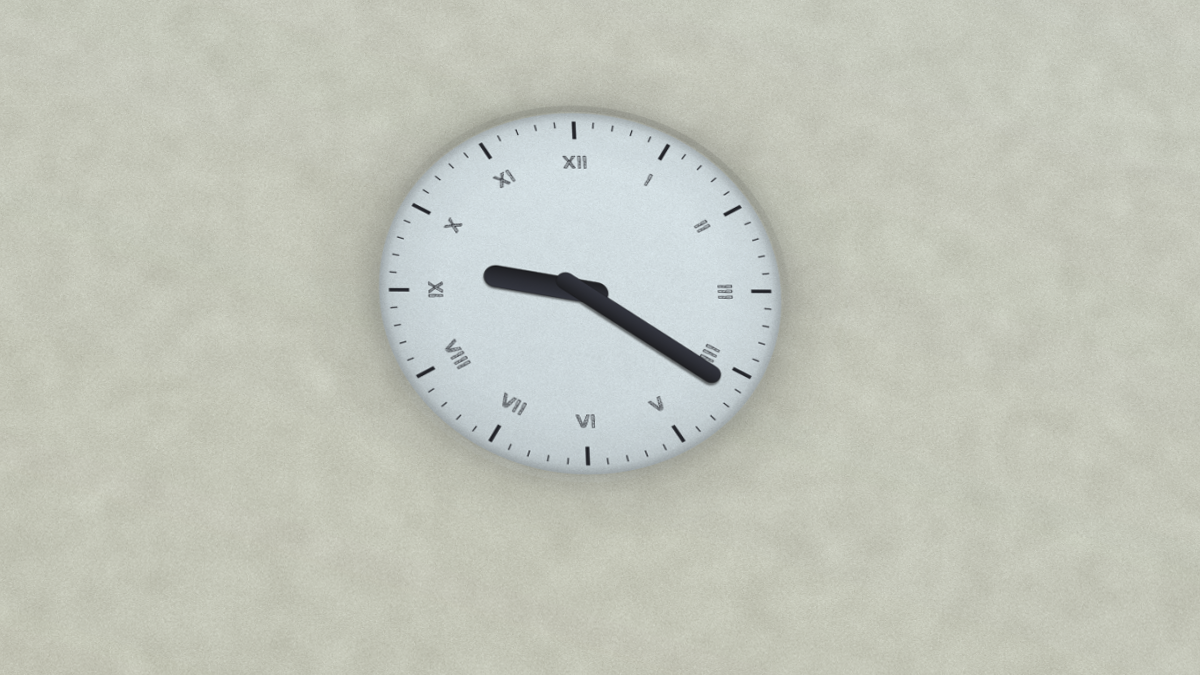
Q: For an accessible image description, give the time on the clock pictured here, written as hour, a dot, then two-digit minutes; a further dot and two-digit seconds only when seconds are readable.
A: 9.21
